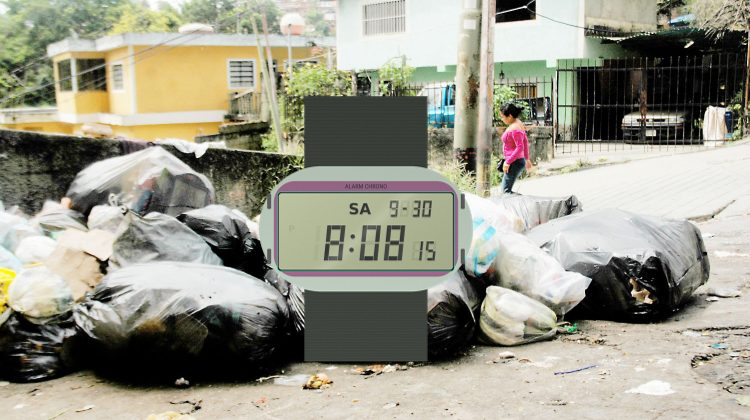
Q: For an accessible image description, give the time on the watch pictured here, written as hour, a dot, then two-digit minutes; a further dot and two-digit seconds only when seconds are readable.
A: 8.08.15
